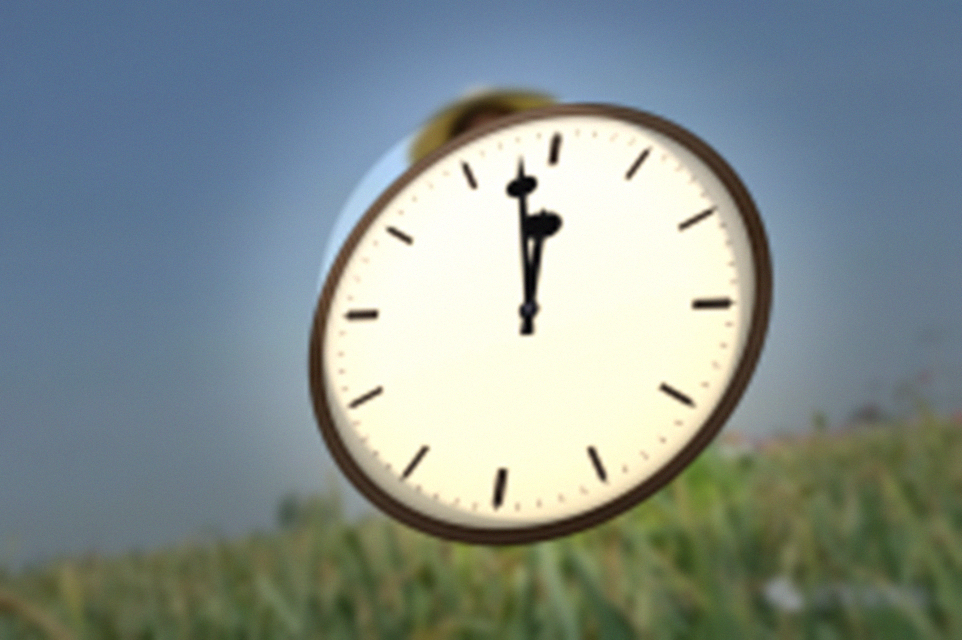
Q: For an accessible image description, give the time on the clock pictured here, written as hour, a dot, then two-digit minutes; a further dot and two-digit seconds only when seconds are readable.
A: 11.58
